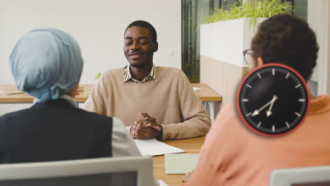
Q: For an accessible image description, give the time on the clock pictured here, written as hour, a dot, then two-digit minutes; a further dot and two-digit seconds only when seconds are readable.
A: 6.39
